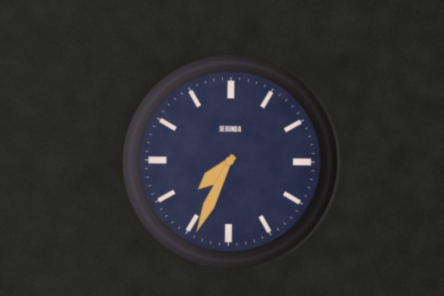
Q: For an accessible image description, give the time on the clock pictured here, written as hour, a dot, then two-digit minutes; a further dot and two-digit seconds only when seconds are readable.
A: 7.34
